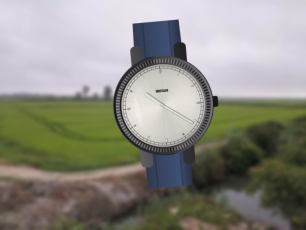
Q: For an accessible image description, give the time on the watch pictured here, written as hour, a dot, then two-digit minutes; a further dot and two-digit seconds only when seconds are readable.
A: 10.21
